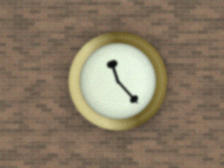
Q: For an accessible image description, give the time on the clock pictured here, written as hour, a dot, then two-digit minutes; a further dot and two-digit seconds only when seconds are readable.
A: 11.23
